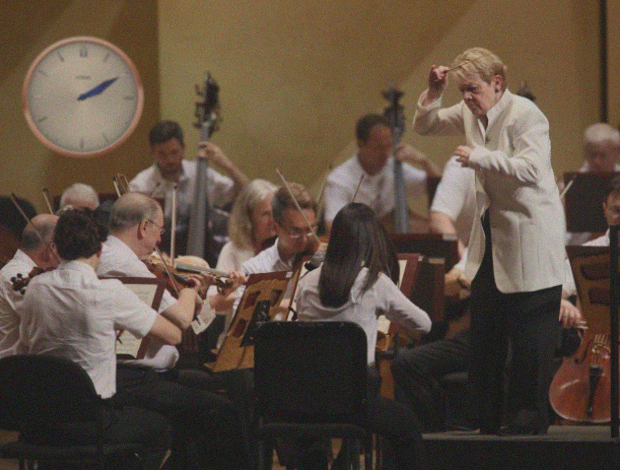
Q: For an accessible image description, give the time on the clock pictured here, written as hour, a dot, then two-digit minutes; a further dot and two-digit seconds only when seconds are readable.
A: 2.10
